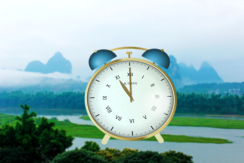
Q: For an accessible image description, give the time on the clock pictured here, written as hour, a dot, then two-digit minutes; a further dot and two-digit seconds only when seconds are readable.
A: 11.00
